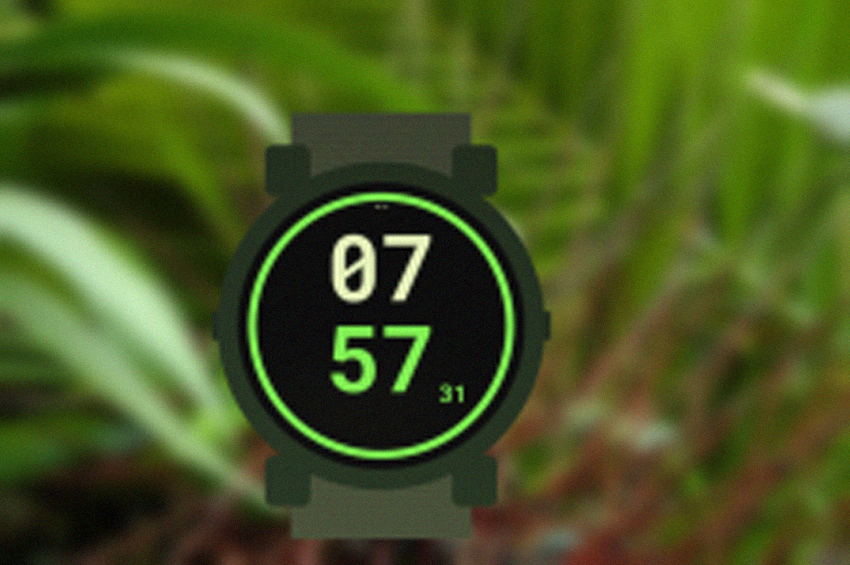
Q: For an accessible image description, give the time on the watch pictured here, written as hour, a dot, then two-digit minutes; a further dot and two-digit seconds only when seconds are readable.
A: 7.57
